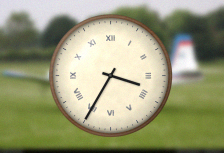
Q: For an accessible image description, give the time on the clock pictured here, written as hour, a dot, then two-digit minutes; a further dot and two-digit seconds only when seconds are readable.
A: 3.35
